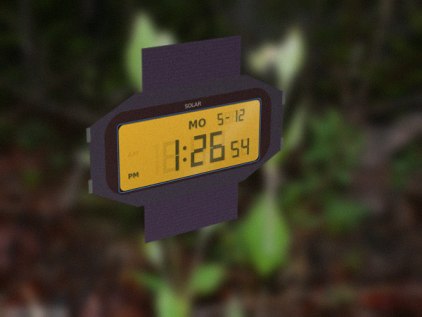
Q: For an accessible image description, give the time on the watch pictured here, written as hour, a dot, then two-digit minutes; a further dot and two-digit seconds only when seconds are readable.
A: 1.26.54
